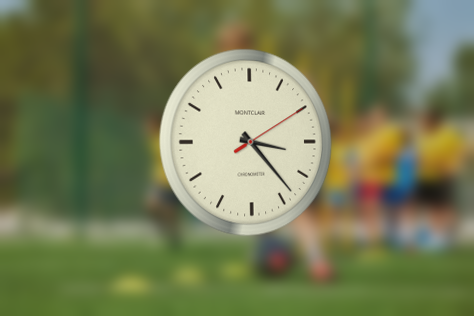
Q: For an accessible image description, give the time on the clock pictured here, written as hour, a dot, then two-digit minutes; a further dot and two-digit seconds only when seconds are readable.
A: 3.23.10
